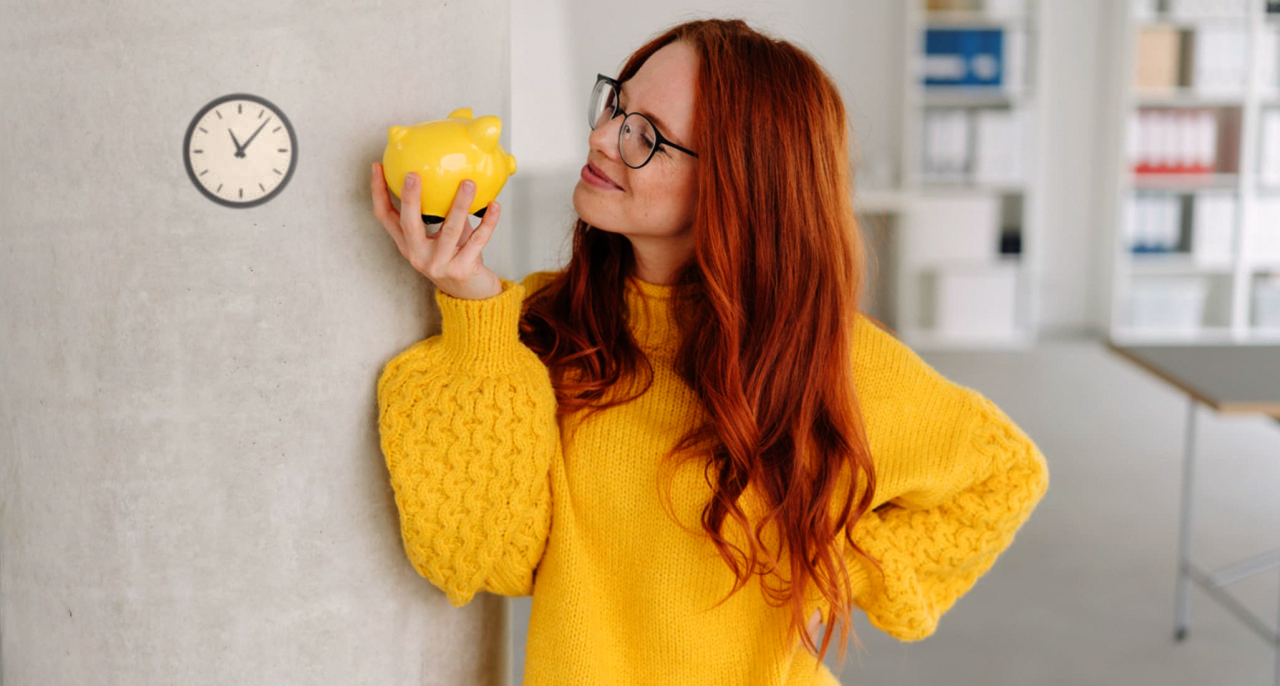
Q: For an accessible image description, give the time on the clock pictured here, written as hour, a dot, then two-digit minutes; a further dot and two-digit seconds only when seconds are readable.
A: 11.07
